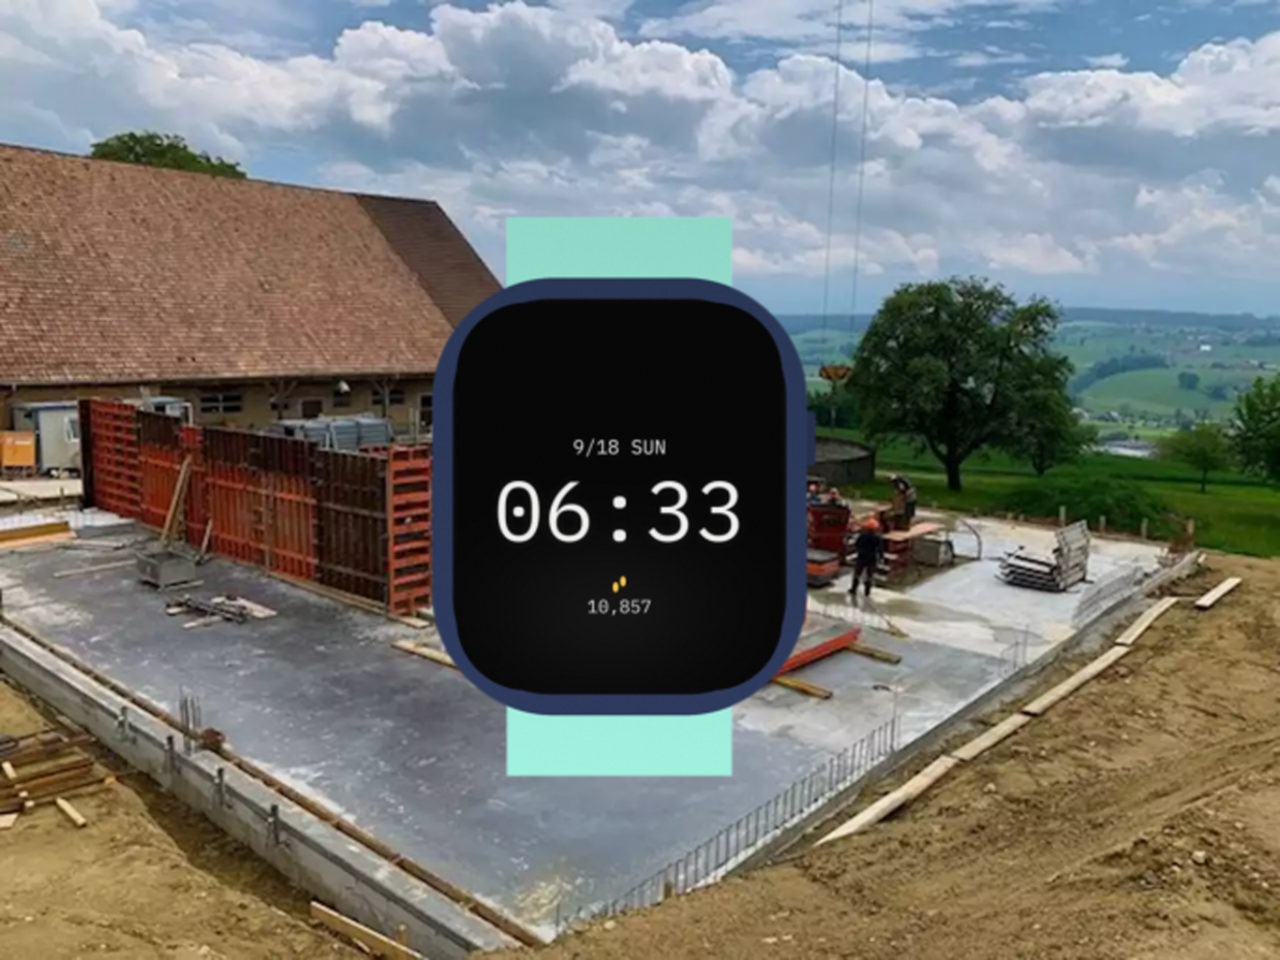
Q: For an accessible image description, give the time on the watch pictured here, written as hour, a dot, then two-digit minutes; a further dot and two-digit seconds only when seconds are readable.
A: 6.33
